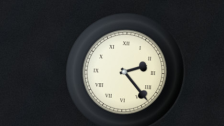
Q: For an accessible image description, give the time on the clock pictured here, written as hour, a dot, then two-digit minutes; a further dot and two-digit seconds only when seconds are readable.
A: 2.23
